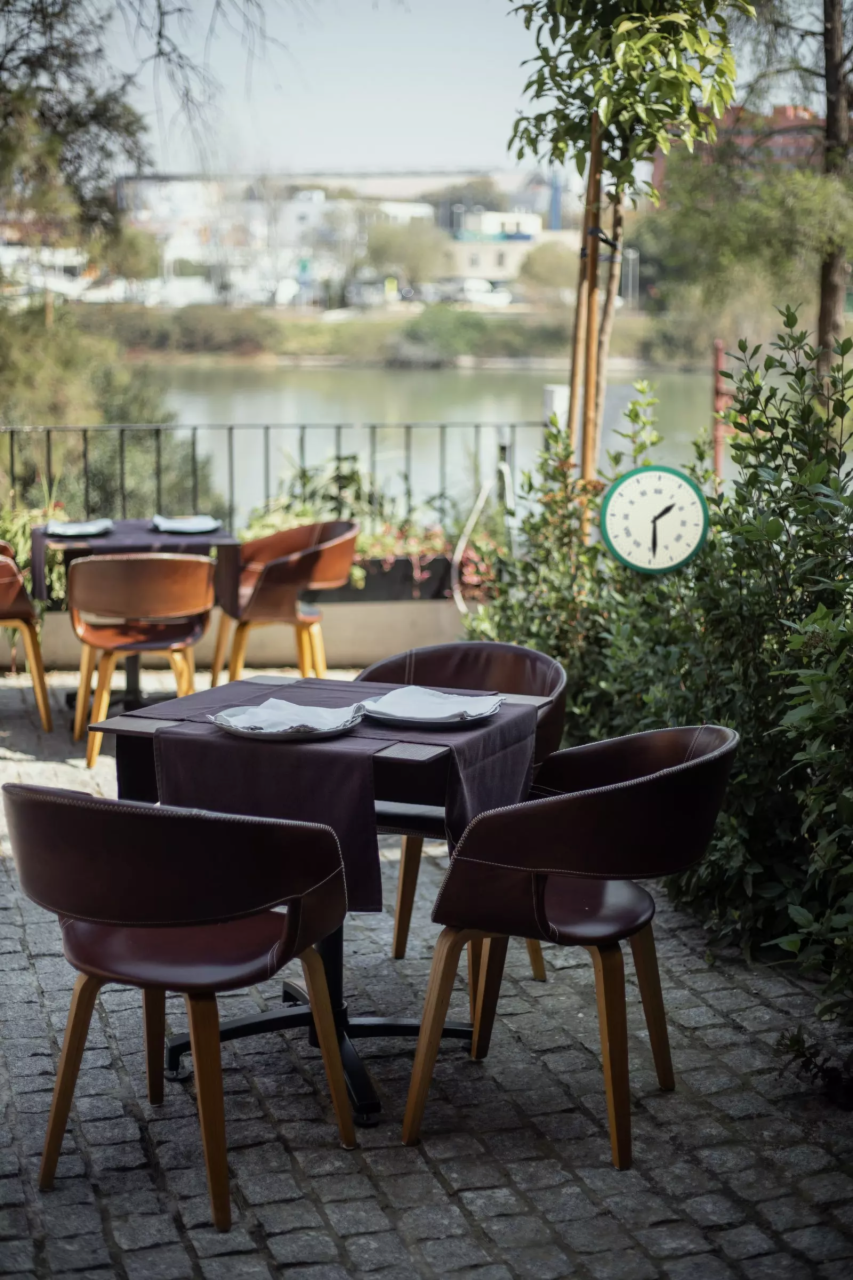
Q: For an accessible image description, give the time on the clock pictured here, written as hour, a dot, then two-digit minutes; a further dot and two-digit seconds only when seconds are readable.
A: 1.29
